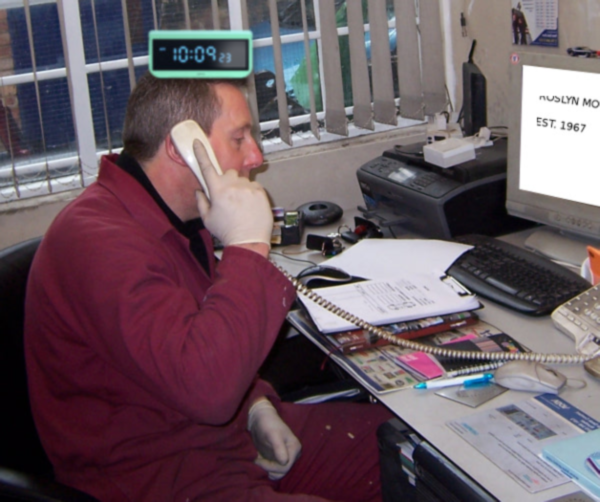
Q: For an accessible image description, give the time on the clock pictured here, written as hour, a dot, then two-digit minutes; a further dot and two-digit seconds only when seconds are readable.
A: 10.09
